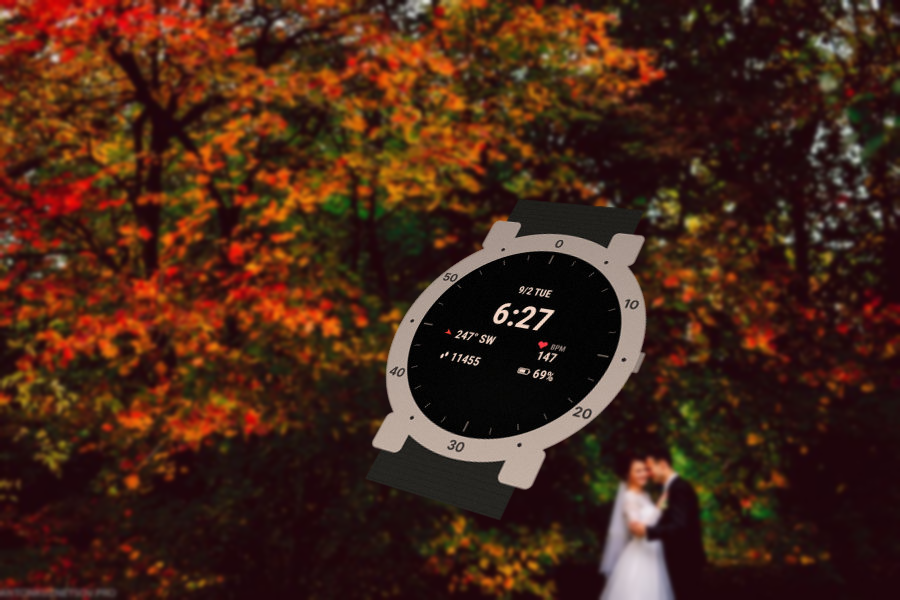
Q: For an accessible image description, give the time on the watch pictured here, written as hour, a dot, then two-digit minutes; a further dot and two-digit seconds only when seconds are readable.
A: 6.27
